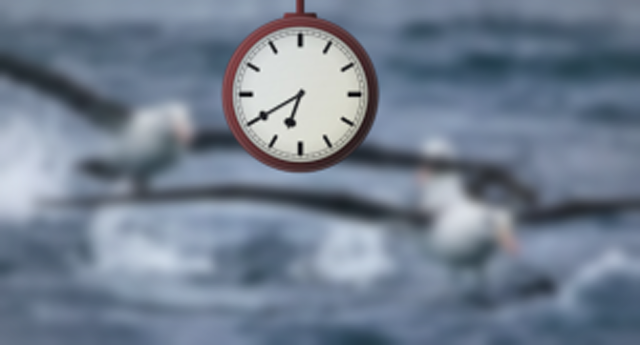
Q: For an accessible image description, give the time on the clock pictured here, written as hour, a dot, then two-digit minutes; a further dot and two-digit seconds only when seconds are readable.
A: 6.40
